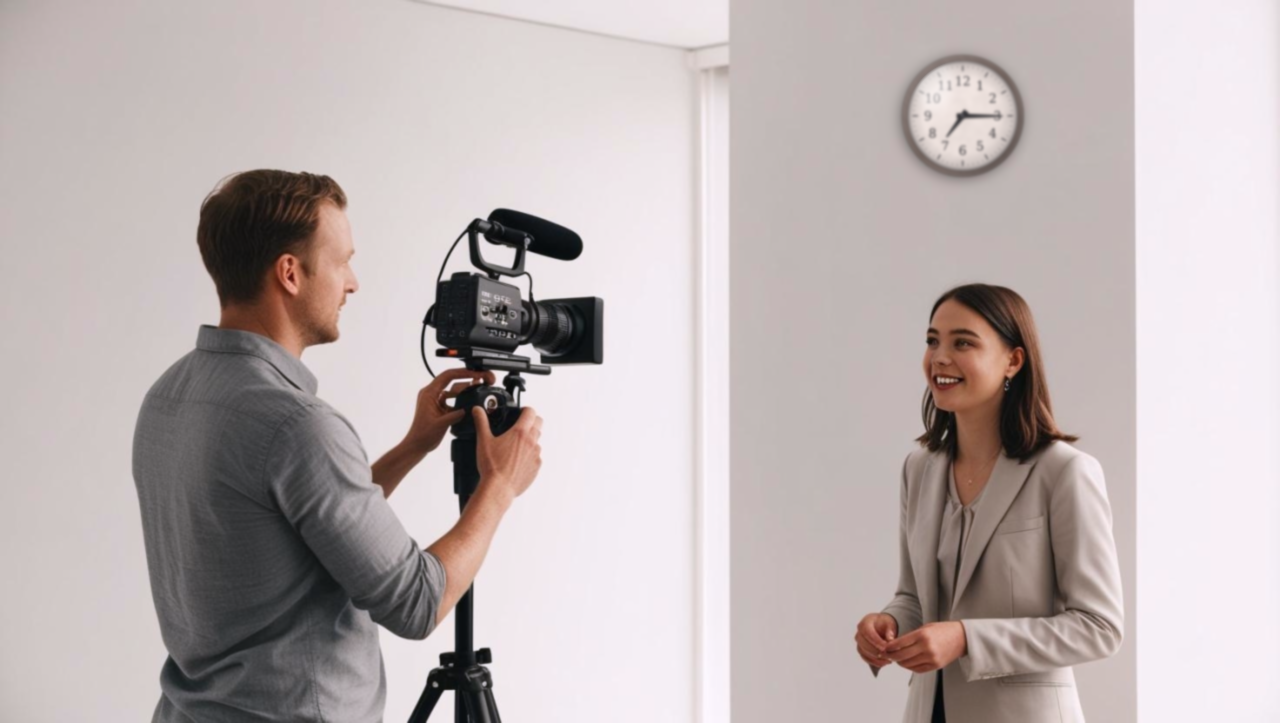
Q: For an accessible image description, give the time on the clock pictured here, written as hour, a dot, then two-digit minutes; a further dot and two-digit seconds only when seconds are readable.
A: 7.15
